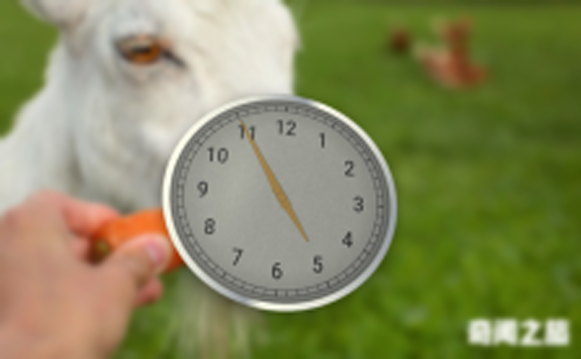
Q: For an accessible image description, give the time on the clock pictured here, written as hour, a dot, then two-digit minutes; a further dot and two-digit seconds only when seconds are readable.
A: 4.55
